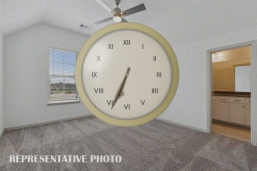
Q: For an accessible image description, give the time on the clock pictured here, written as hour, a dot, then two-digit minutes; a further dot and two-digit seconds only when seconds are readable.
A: 6.34
